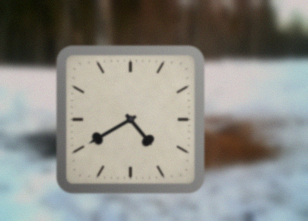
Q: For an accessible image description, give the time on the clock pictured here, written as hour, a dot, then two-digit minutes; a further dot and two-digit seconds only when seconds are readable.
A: 4.40
